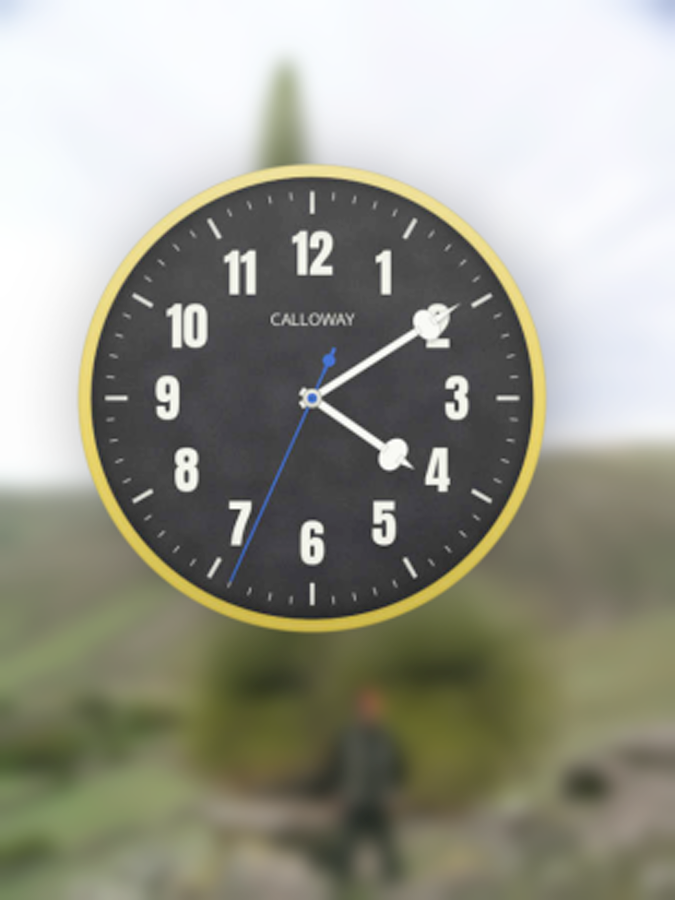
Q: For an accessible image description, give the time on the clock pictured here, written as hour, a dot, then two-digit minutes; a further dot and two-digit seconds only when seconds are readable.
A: 4.09.34
